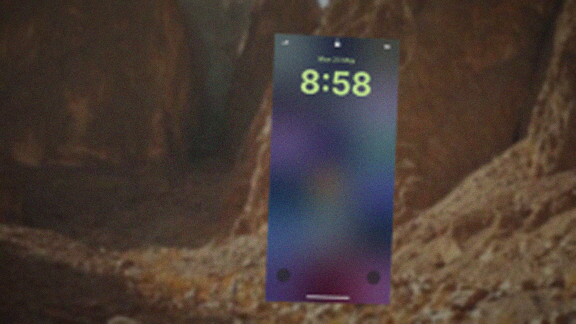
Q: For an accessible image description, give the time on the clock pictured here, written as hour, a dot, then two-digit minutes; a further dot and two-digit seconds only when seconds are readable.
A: 8.58
